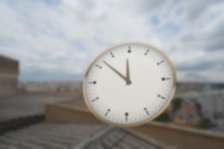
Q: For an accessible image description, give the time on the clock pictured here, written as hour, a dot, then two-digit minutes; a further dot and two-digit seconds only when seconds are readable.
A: 11.52
